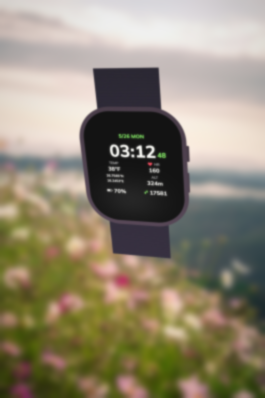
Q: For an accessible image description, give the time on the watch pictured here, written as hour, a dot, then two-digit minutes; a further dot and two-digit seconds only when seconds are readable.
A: 3.12
